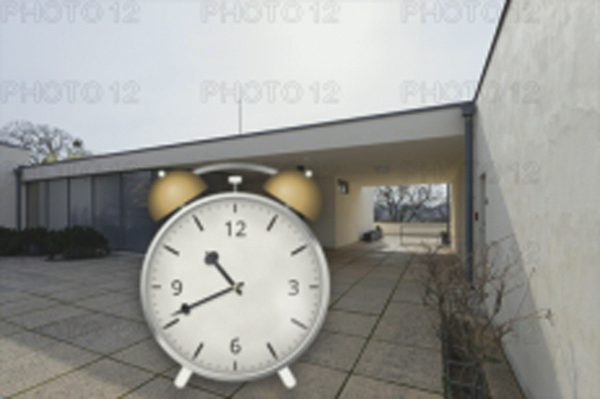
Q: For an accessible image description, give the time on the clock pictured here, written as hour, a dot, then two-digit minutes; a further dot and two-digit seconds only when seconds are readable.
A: 10.41
